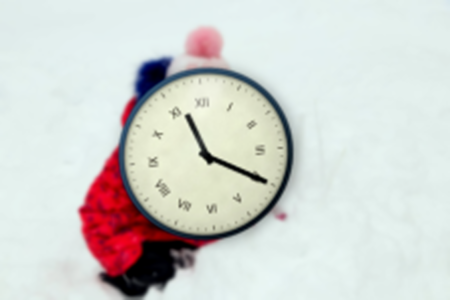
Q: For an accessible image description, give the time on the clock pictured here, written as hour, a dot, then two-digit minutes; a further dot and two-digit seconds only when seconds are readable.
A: 11.20
